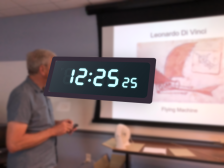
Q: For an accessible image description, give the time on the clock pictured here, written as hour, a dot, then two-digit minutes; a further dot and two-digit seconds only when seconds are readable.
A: 12.25.25
